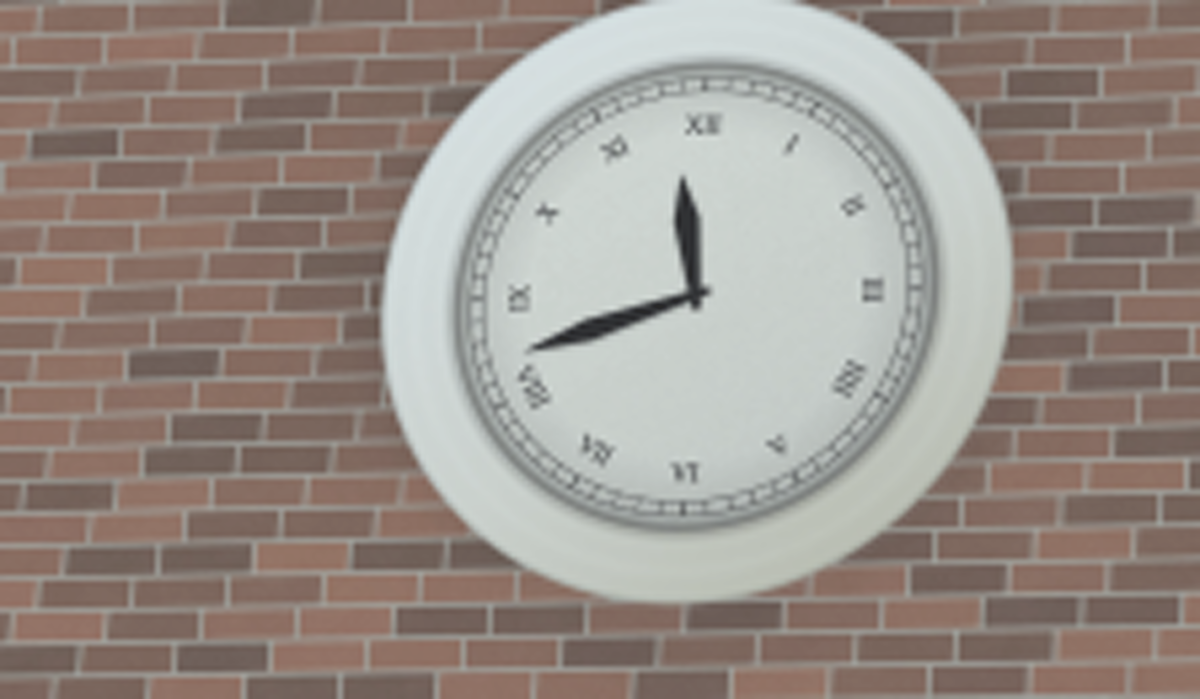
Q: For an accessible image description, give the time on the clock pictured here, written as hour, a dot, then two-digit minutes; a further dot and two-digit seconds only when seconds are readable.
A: 11.42
